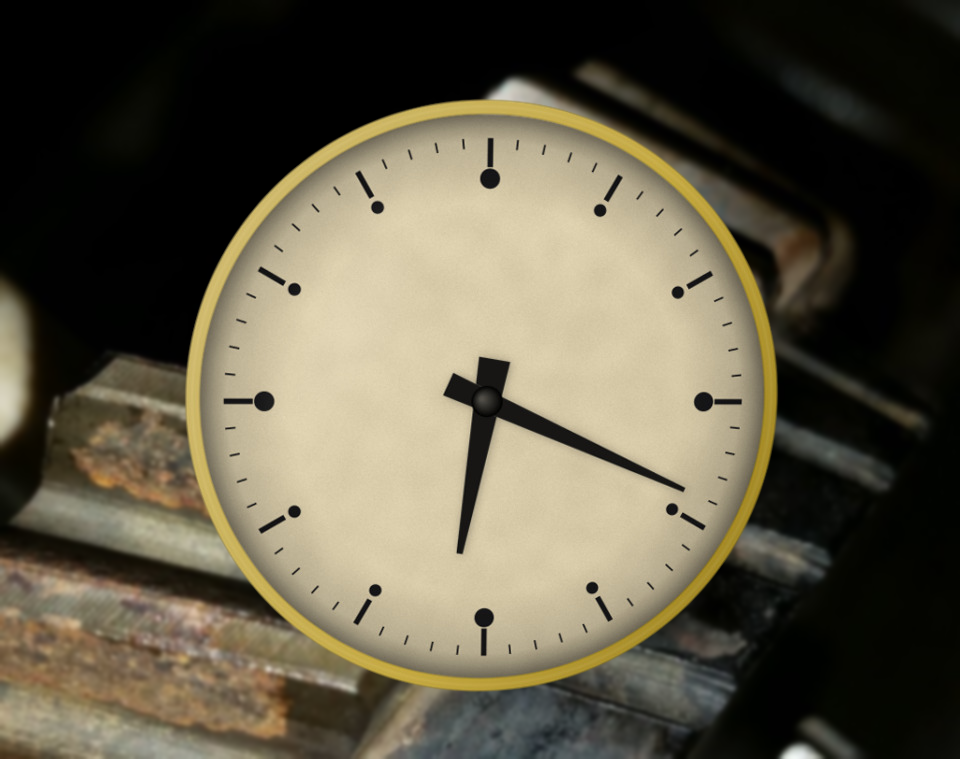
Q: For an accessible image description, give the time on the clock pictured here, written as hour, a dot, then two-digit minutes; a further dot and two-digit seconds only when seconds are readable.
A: 6.19
